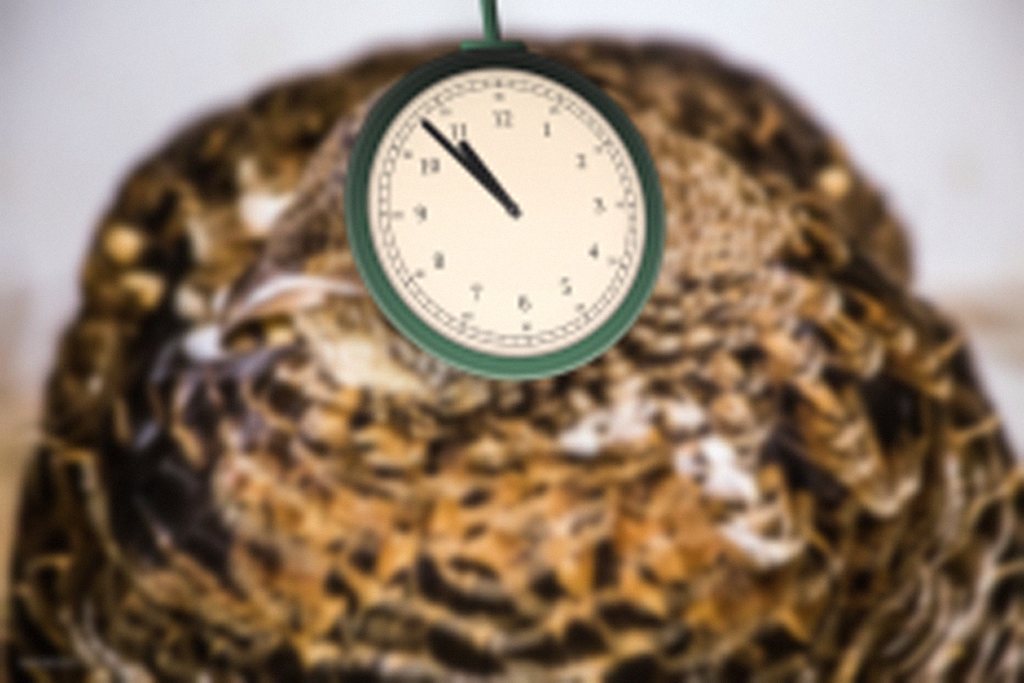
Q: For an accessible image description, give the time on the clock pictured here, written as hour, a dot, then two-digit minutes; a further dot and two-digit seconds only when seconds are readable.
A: 10.53
